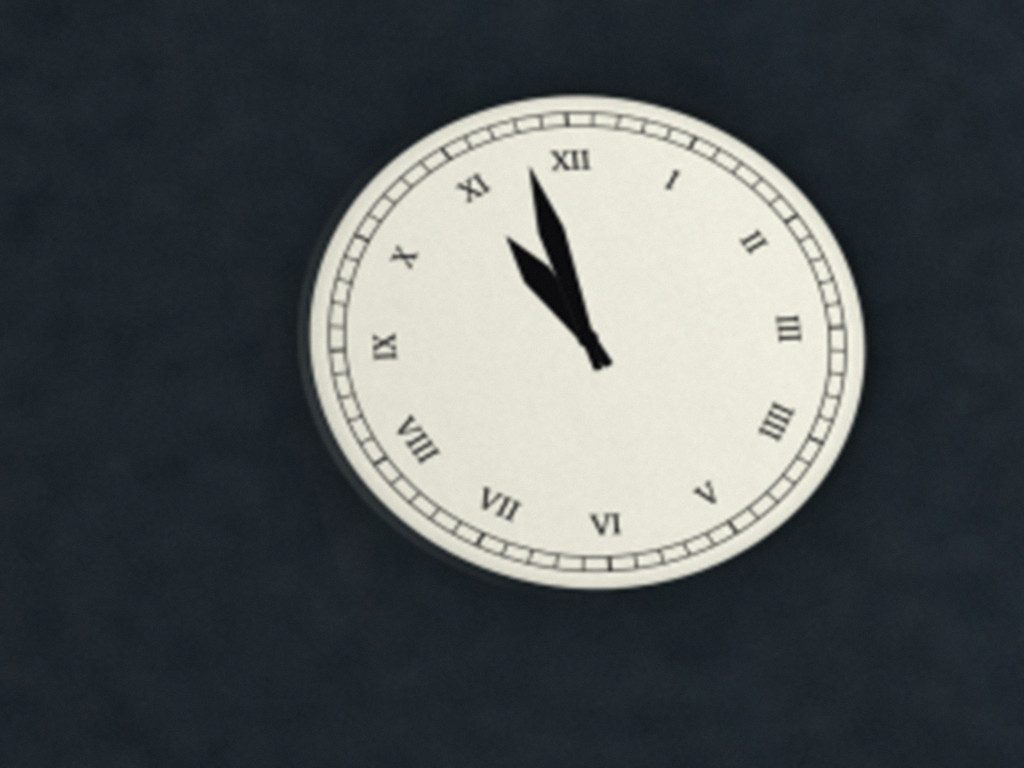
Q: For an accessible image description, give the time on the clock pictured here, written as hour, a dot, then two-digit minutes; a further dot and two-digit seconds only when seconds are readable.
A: 10.58
